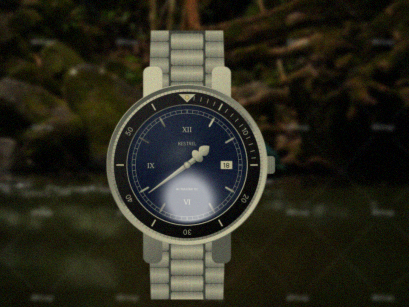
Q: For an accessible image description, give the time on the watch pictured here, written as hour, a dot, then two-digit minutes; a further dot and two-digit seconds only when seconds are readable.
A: 1.39
